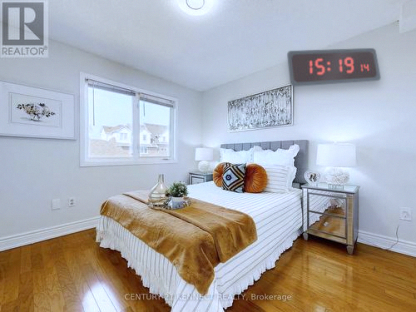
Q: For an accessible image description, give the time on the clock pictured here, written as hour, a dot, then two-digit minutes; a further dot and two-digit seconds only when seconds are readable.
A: 15.19.14
